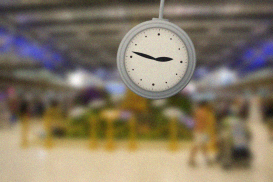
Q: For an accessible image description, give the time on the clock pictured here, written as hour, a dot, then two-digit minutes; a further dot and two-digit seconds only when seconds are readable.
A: 2.47
